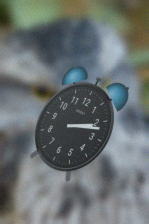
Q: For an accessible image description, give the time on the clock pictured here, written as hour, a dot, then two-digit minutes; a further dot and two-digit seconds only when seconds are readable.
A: 2.12
